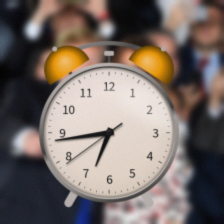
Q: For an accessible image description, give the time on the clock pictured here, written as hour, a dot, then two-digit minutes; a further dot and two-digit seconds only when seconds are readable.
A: 6.43.39
